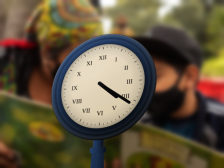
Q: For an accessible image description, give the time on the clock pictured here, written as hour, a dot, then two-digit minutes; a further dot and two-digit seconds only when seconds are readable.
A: 4.21
